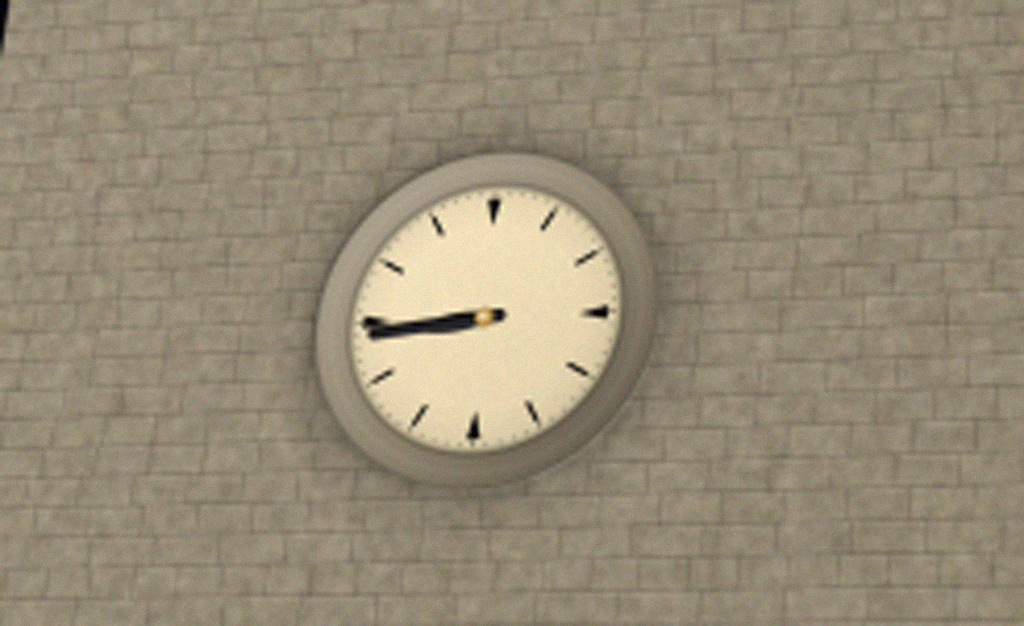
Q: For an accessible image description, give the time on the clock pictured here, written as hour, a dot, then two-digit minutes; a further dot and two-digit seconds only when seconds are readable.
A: 8.44
